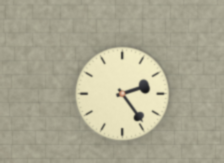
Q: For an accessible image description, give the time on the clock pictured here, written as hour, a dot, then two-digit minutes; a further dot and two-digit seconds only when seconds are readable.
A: 2.24
